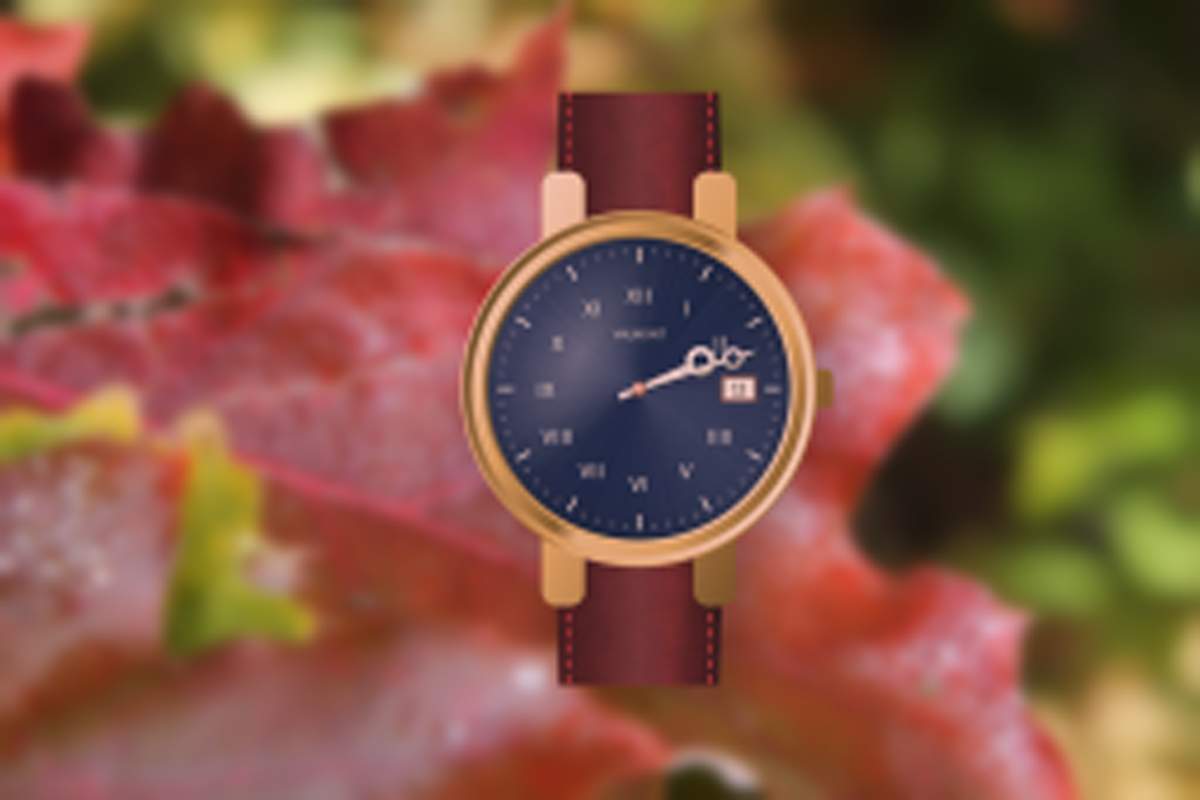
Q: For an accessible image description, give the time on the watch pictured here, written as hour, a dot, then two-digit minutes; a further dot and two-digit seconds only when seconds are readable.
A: 2.12
